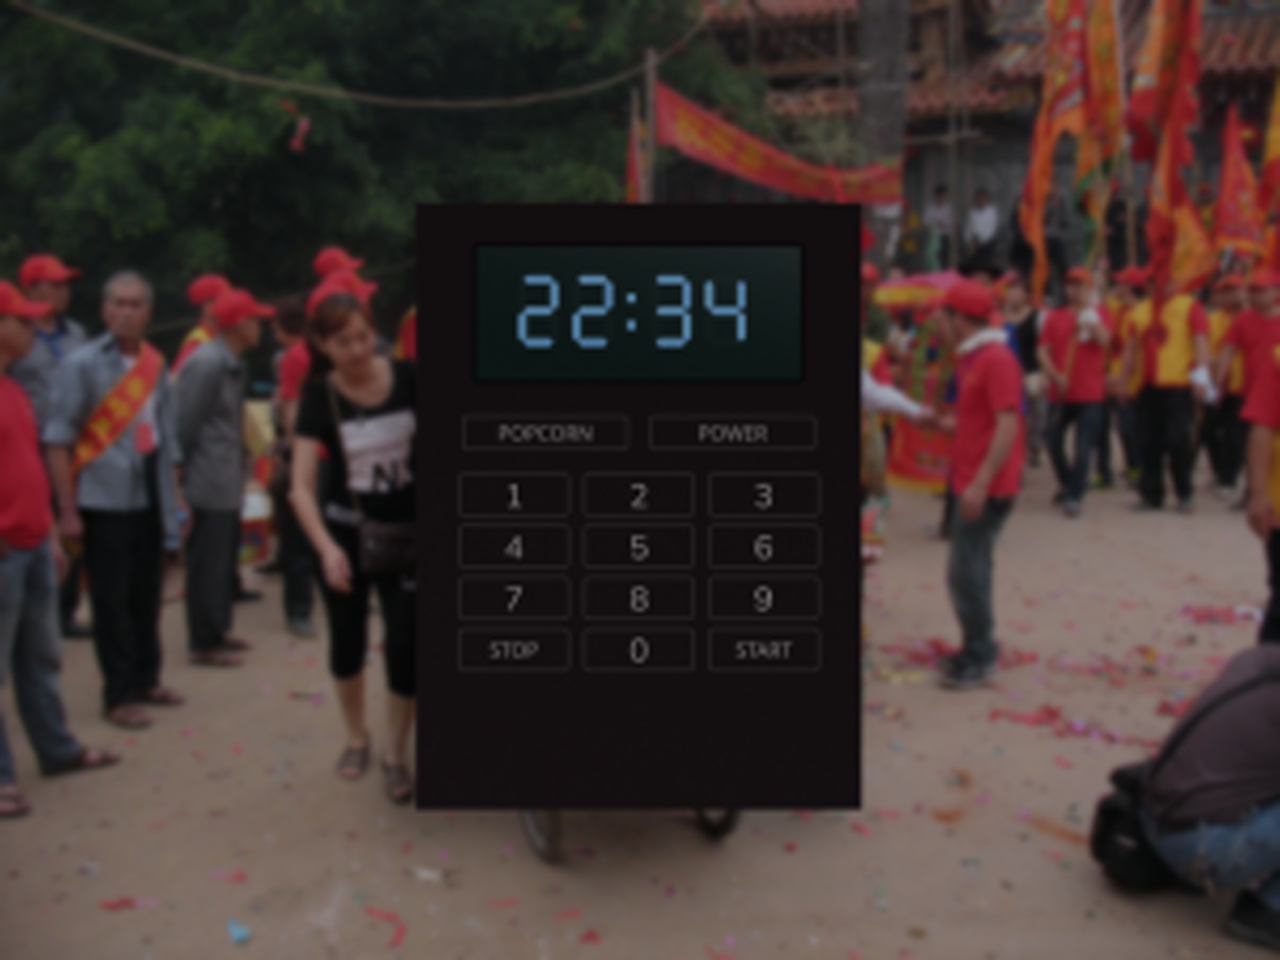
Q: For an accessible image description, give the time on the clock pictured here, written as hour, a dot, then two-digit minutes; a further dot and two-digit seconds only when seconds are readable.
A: 22.34
